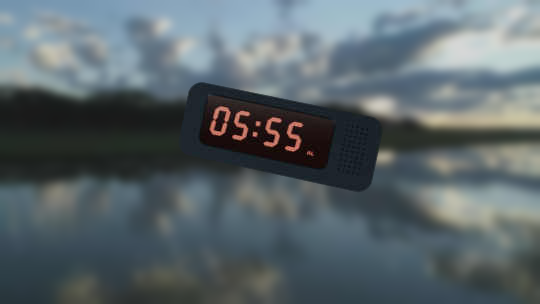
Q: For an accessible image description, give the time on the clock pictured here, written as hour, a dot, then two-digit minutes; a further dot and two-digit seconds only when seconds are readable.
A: 5.55
